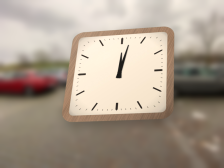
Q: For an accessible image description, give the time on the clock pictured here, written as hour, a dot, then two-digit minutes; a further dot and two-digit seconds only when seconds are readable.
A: 12.02
